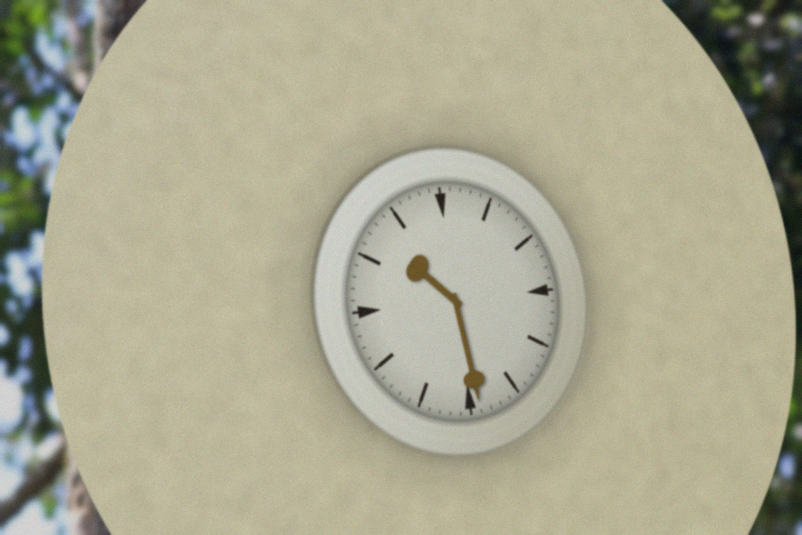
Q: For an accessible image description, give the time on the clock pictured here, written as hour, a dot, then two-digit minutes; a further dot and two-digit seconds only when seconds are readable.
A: 10.29
